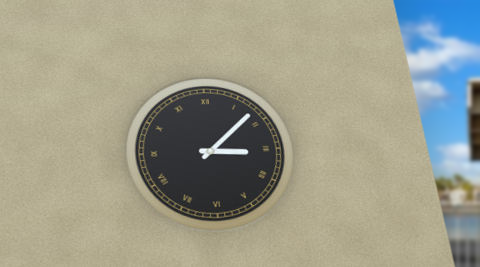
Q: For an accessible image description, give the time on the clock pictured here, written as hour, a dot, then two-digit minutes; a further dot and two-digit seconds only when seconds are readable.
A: 3.08
